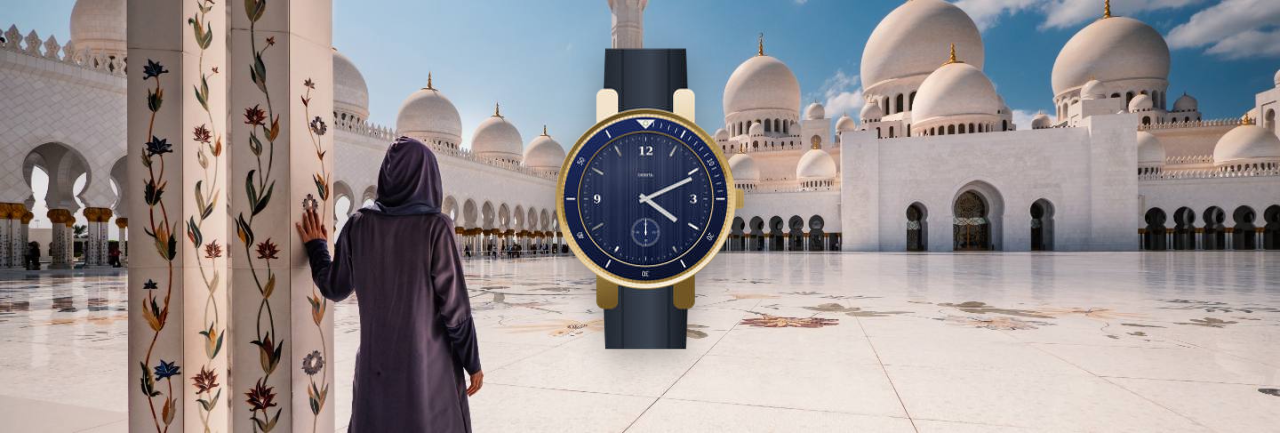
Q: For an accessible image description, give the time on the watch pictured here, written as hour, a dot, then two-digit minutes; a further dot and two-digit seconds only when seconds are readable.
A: 4.11
